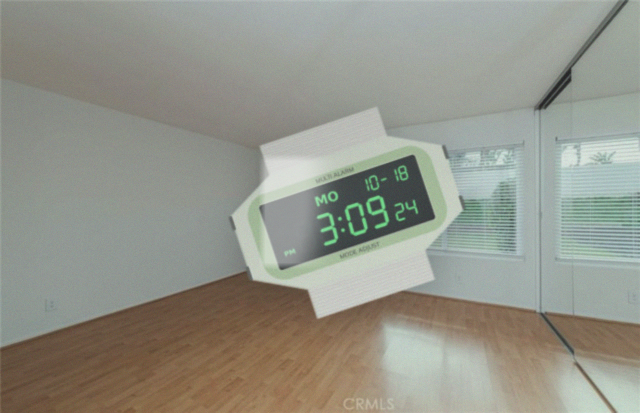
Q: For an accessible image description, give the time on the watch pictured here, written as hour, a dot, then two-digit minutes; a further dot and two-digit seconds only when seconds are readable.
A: 3.09.24
